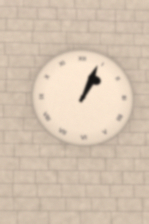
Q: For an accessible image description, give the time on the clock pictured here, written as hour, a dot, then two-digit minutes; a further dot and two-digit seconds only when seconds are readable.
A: 1.04
